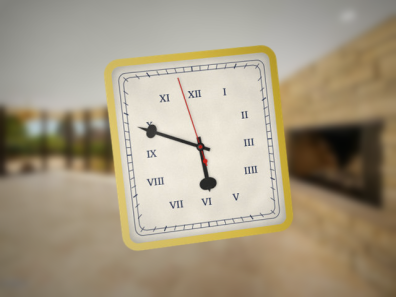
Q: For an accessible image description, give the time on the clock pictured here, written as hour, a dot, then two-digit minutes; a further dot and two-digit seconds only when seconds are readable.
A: 5.48.58
